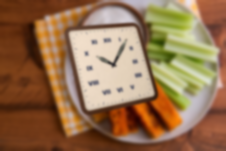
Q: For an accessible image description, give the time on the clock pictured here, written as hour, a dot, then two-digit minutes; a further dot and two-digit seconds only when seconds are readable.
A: 10.07
